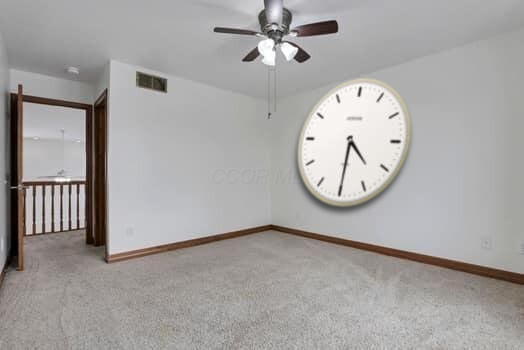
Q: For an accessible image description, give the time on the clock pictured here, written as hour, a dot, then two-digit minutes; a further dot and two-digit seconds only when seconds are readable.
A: 4.30
